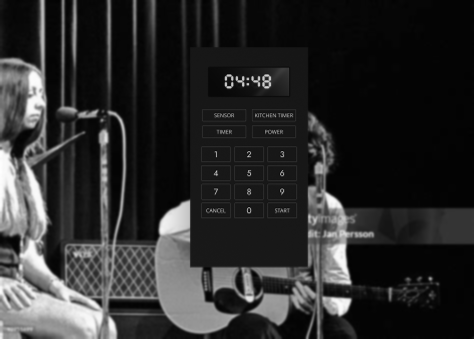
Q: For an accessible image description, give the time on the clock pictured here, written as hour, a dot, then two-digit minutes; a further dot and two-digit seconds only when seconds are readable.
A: 4.48
